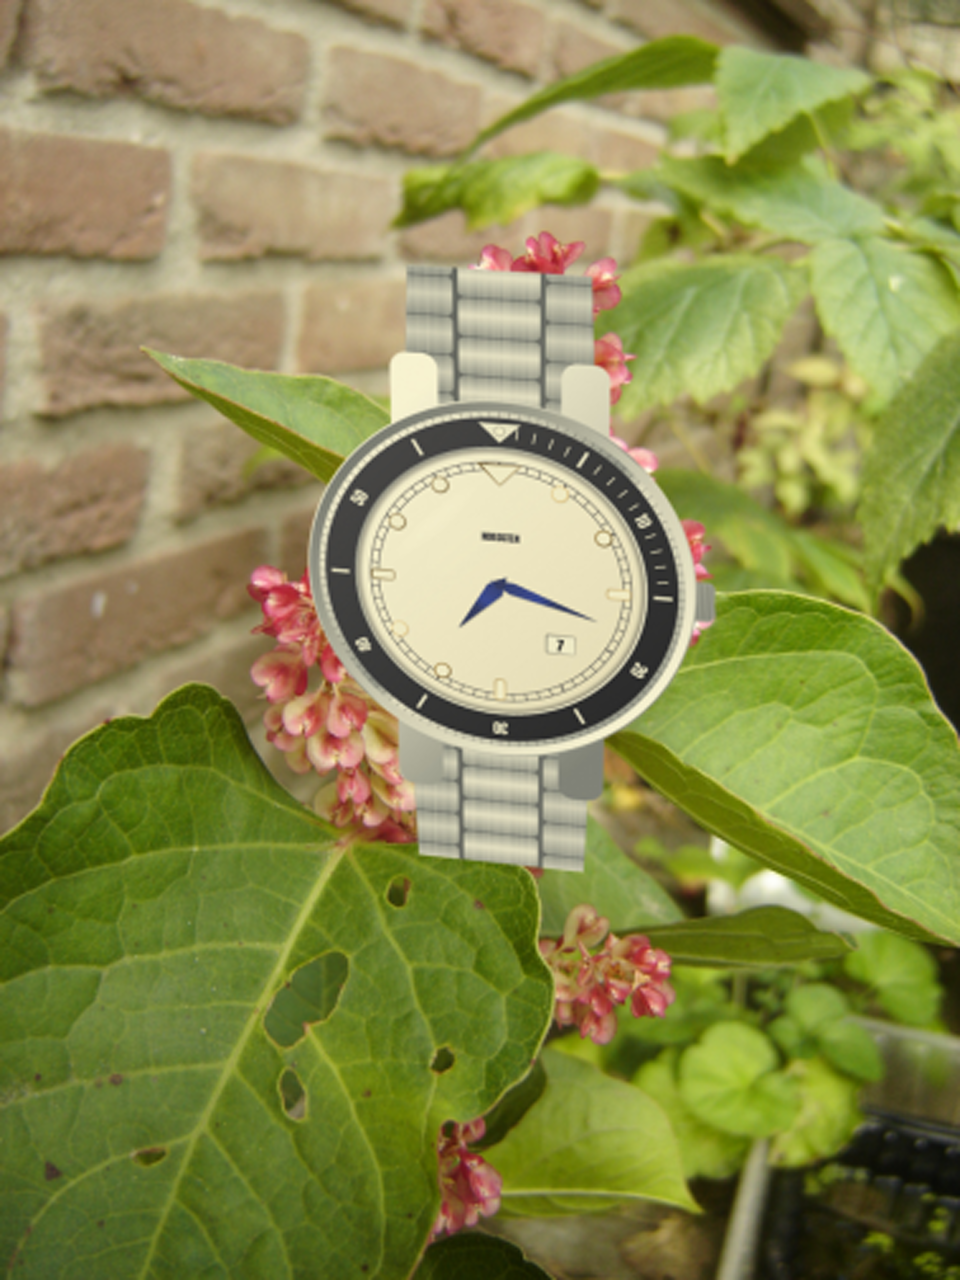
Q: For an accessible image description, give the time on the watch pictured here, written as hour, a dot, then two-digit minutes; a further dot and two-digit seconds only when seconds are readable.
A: 7.18
